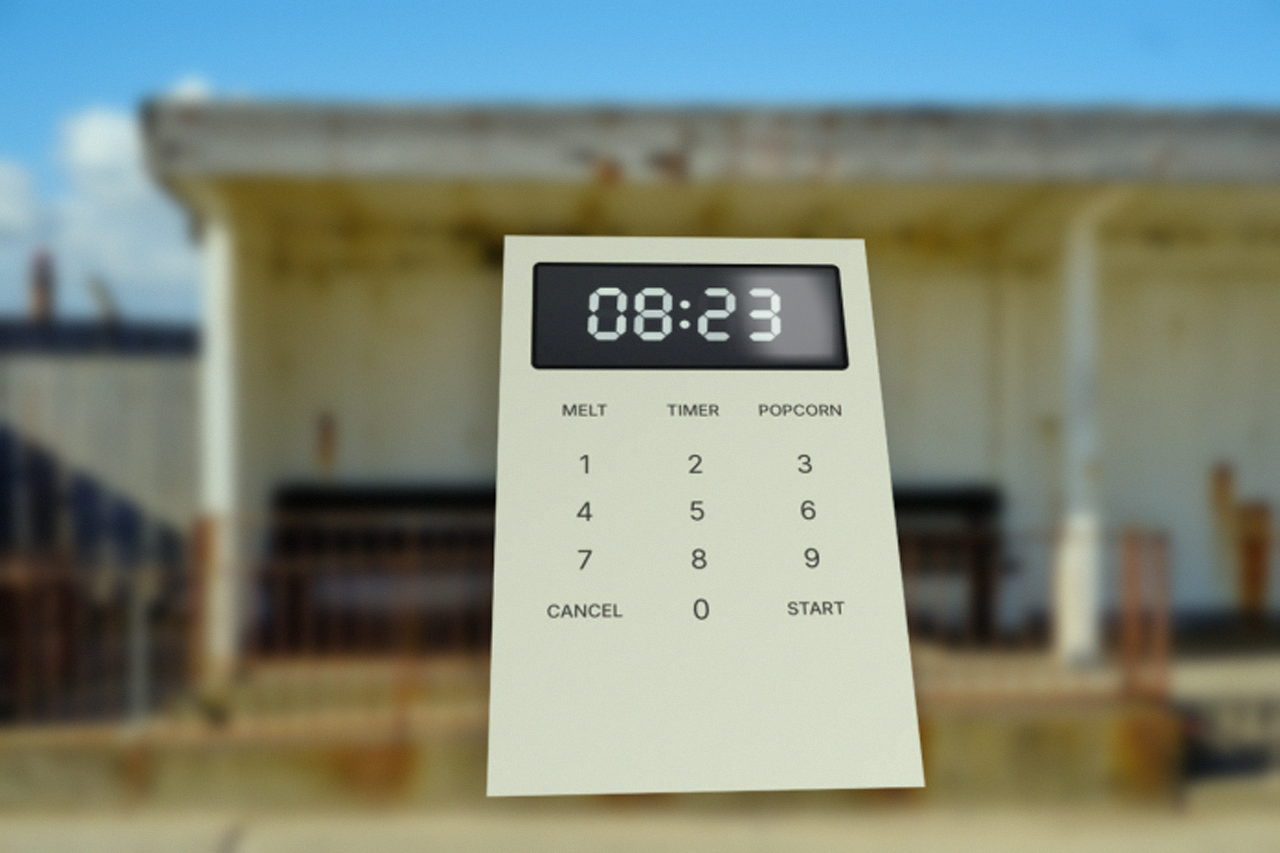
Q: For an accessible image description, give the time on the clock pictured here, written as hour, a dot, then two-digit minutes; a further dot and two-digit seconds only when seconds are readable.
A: 8.23
